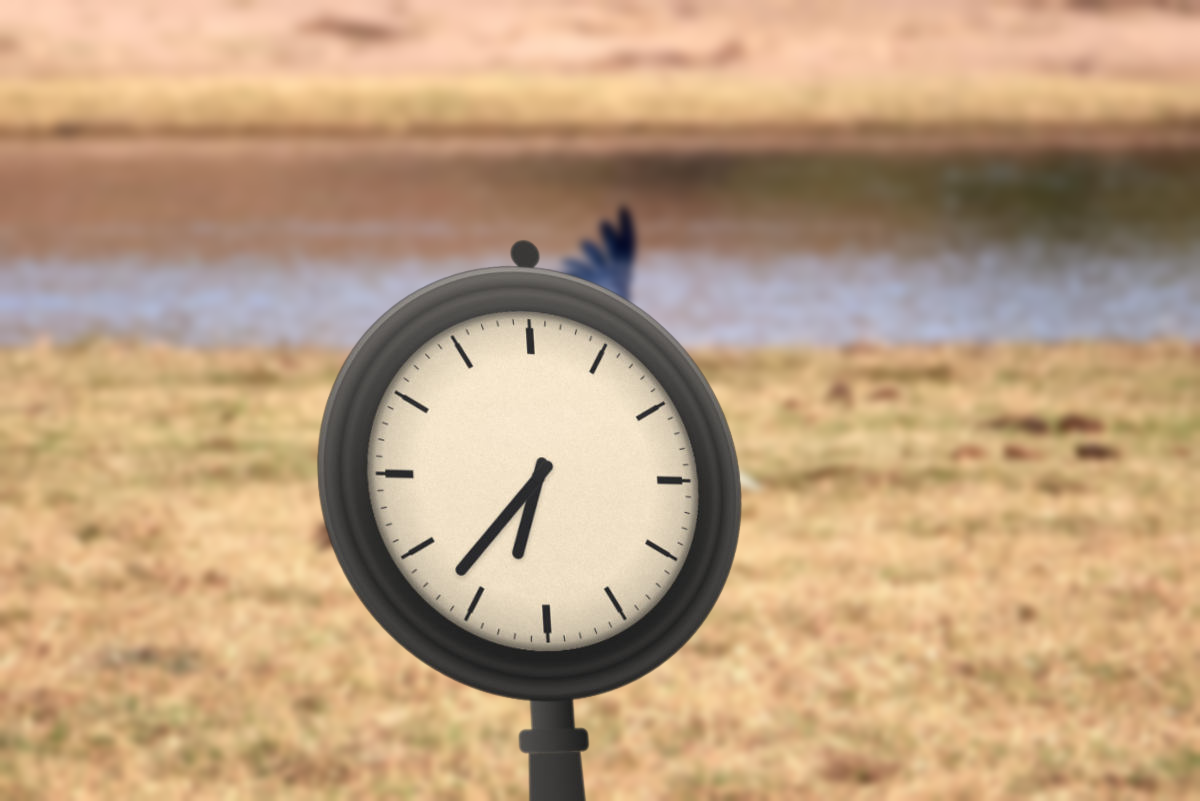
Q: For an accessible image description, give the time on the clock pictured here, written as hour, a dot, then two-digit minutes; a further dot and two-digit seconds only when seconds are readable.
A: 6.37
